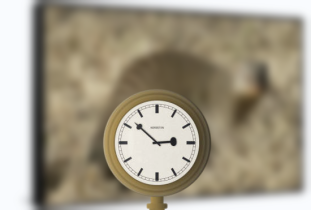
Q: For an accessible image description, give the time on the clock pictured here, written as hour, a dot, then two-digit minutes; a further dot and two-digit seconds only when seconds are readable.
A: 2.52
